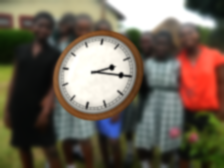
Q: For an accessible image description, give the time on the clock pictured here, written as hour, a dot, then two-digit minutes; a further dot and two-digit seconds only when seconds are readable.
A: 2.15
